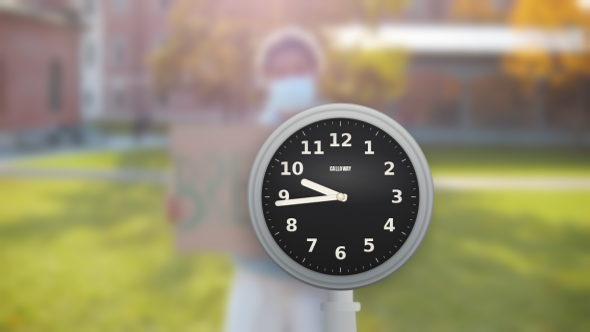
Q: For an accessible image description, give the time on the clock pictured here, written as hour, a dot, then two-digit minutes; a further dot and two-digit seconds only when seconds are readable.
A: 9.44
